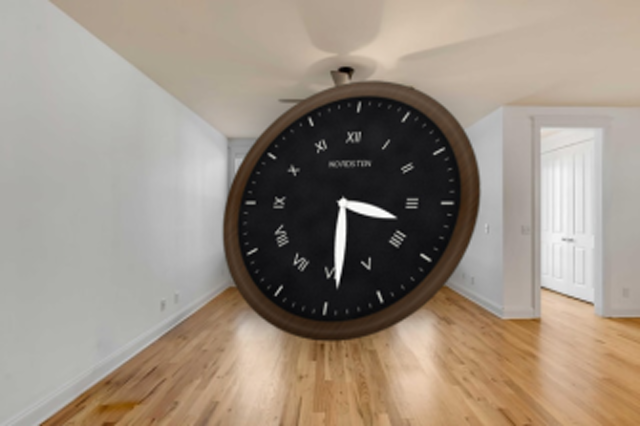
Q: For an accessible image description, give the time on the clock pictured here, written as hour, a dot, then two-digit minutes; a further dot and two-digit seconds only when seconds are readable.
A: 3.29
